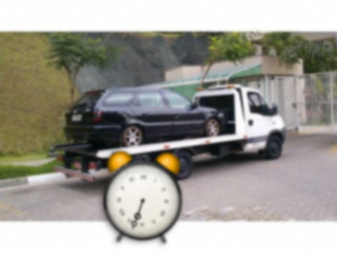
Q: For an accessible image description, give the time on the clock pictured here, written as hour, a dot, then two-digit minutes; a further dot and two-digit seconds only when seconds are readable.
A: 6.33
